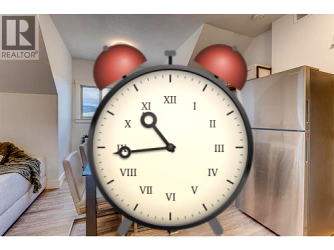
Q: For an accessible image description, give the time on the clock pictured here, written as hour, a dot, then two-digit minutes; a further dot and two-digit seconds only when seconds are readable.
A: 10.44
